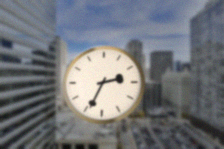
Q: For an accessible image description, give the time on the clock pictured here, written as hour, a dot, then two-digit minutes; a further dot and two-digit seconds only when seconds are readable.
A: 2.34
